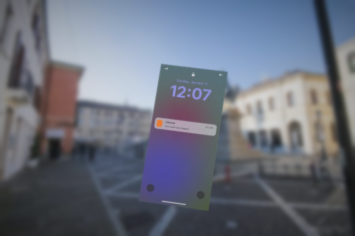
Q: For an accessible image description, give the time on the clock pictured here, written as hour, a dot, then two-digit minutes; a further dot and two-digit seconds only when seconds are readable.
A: 12.07
